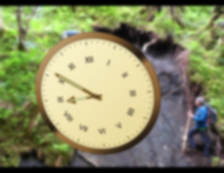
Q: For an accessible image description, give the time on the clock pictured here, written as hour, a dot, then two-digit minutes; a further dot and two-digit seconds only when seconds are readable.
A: 8.51
